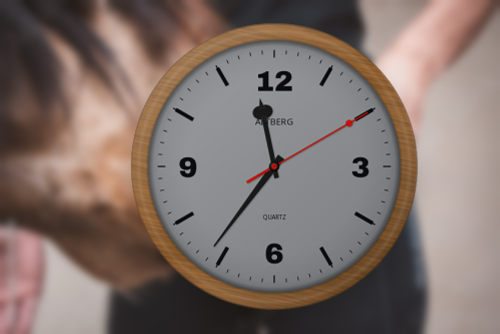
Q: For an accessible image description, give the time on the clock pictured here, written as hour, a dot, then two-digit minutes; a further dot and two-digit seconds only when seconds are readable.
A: 11.36.10
